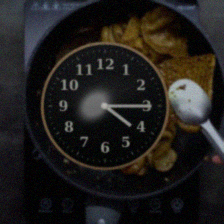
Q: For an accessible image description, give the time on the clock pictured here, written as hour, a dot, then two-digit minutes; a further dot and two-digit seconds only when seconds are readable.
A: 4.15
